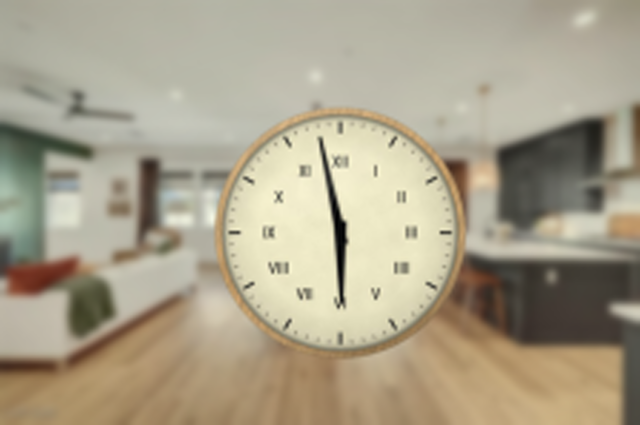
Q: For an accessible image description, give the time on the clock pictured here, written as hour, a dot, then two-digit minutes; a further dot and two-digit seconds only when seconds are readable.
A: 5.58
